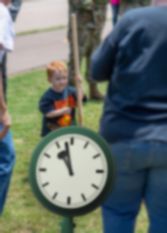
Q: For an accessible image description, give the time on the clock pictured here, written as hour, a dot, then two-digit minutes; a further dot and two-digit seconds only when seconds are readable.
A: 10.58
